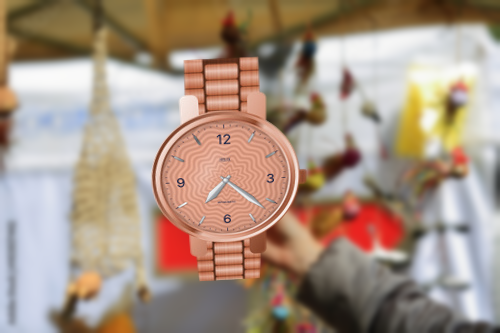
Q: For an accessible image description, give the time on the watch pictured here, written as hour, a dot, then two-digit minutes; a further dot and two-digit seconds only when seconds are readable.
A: 7.22
